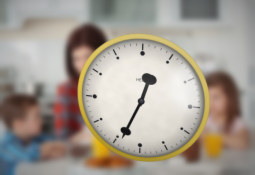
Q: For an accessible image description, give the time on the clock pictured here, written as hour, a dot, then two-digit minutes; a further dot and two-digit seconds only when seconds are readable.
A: 12.34
